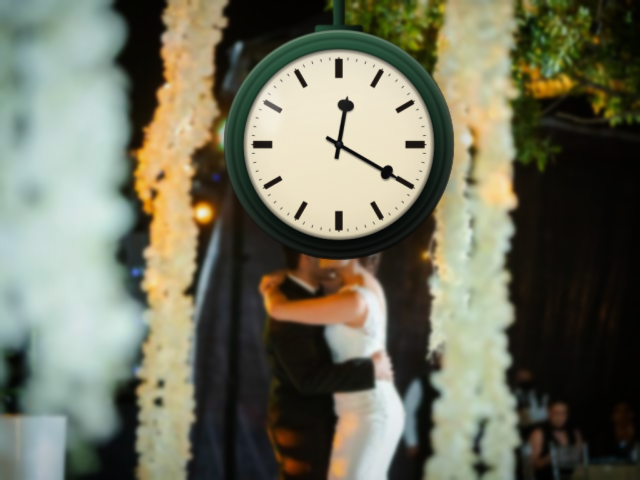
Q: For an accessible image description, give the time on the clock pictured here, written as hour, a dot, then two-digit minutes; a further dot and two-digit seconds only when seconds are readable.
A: 12.20
